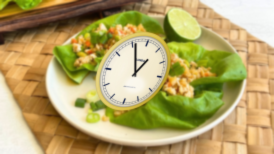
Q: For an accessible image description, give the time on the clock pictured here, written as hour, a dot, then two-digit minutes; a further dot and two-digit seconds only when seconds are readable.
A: 12.56
